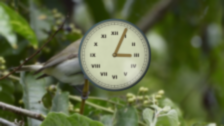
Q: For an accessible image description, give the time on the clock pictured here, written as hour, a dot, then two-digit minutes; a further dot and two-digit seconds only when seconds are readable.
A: 3.04
